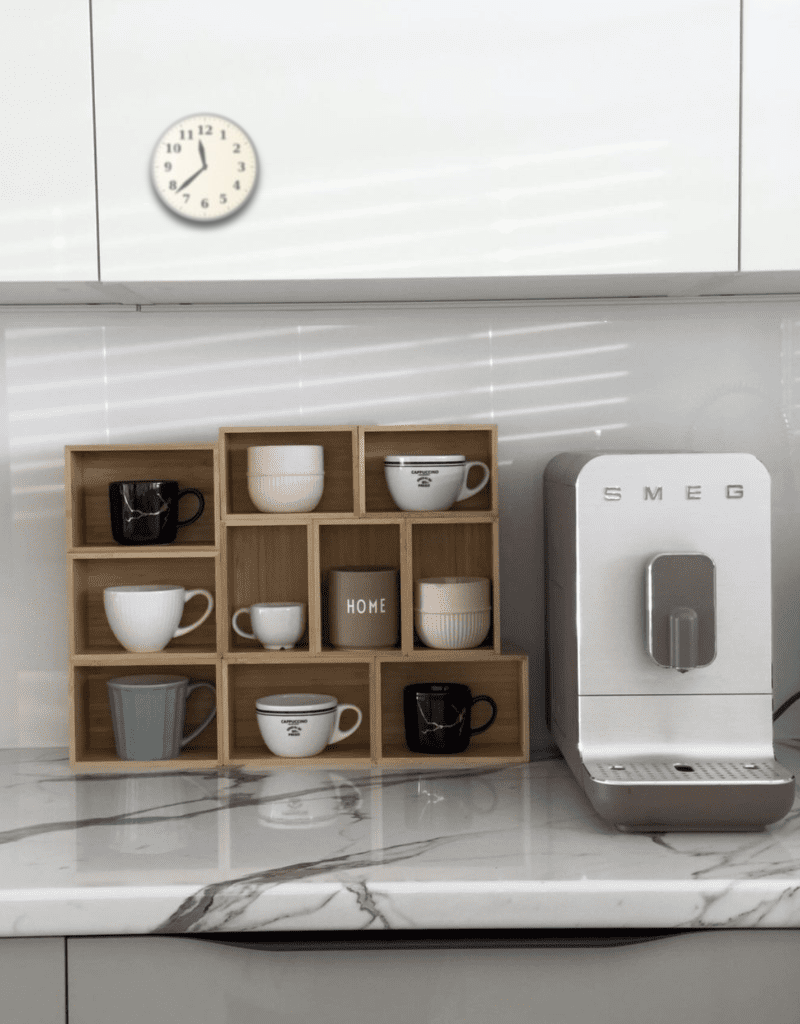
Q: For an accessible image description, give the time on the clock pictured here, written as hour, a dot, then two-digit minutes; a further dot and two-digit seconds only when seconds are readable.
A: 11.38
